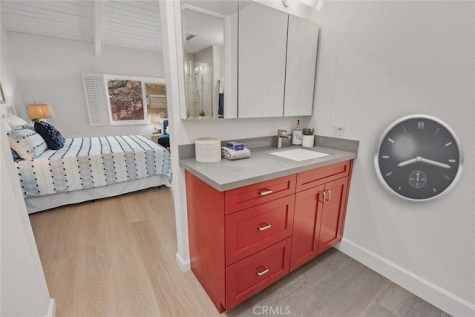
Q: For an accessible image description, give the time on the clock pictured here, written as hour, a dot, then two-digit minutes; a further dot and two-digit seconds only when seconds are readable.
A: 8.17
